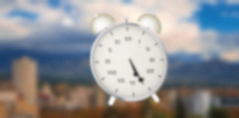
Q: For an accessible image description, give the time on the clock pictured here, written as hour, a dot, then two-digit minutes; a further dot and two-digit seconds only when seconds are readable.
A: 5.26
